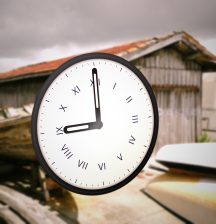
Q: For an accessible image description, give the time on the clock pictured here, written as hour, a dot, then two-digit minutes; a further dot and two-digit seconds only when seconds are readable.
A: 9.00
